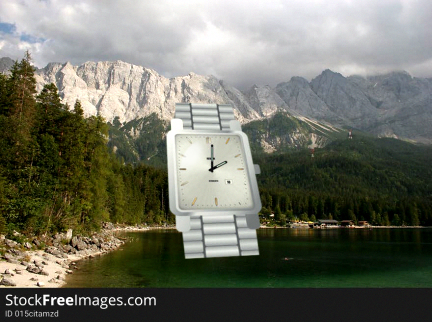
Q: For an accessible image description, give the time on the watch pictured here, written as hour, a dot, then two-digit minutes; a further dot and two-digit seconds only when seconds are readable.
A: 2.01
